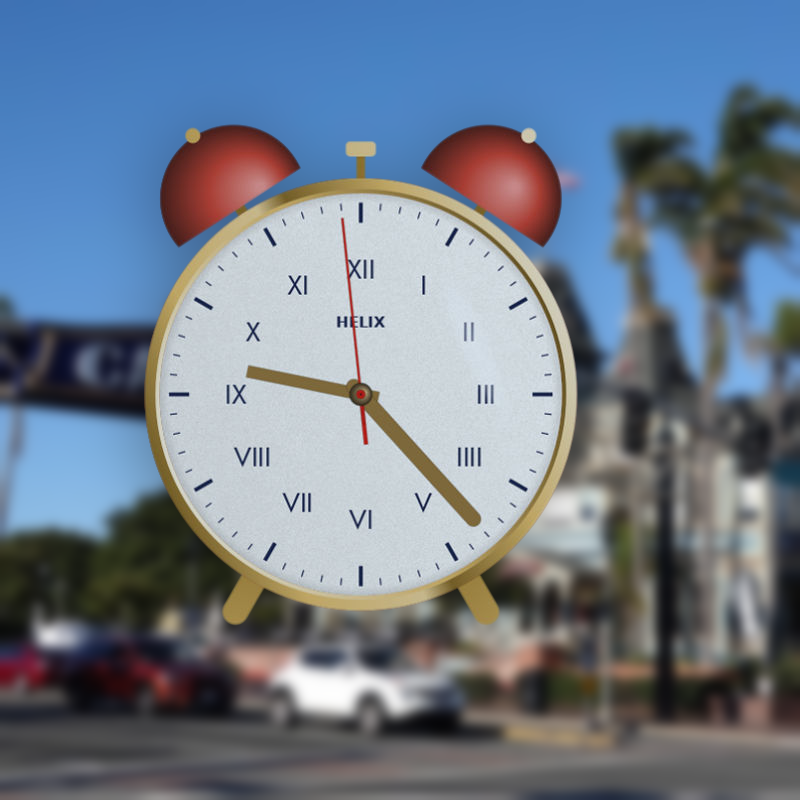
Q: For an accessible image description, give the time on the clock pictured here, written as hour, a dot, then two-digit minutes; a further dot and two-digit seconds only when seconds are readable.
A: 9.22.59
